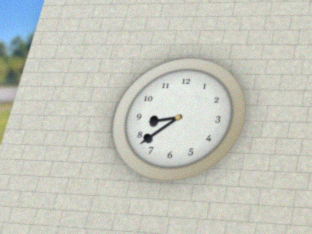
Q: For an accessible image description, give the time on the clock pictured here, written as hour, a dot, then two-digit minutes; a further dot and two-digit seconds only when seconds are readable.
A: 8.38
